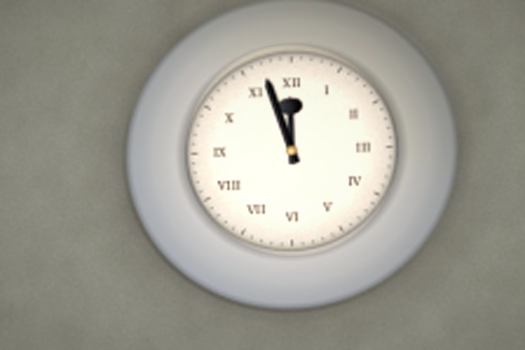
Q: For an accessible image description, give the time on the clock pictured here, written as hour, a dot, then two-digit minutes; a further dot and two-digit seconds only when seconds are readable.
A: 11.57
